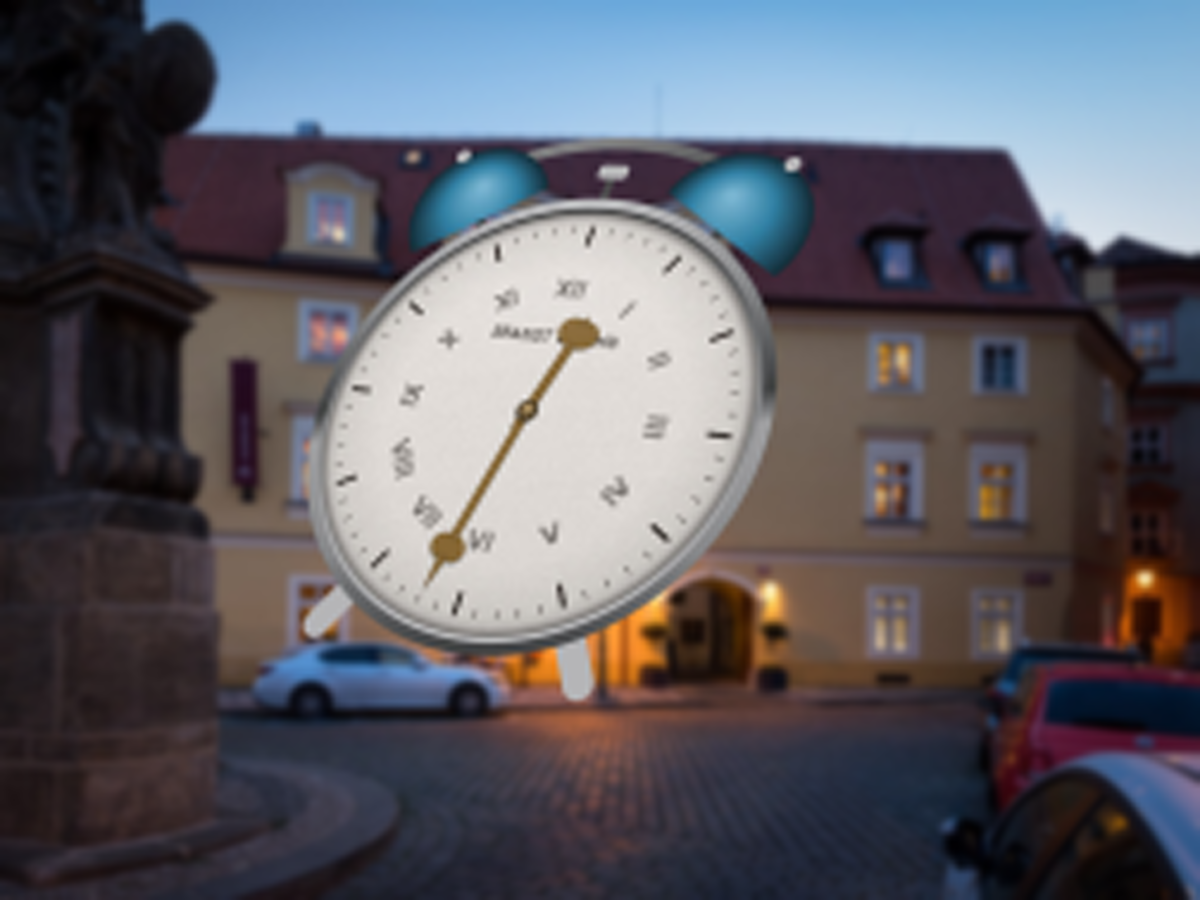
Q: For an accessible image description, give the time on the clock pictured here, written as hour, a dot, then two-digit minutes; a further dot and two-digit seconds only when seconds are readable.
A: 12.32
